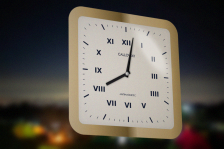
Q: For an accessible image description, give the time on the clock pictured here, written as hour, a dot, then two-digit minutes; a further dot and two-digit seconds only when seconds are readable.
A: 8.02
